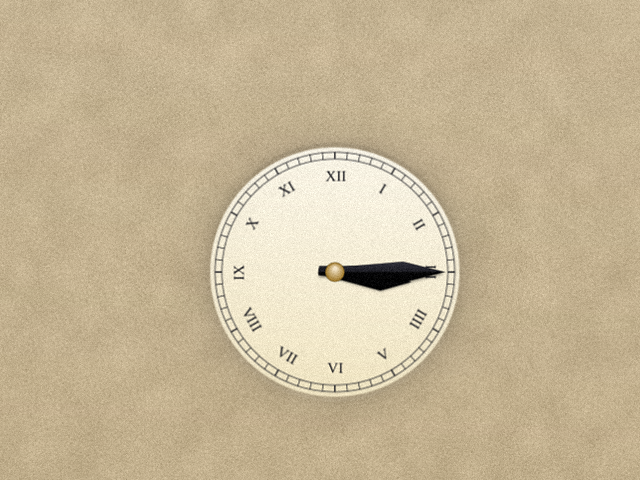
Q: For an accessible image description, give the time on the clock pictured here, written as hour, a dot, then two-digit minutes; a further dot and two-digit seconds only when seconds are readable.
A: 3.15
